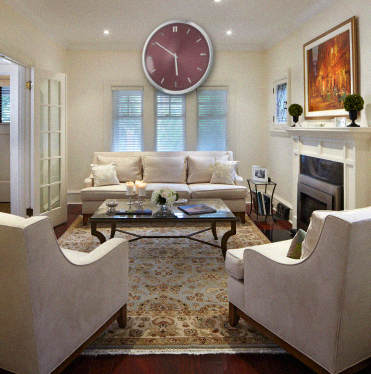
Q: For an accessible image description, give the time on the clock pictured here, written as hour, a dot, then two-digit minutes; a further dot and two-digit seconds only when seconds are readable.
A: 5.51
